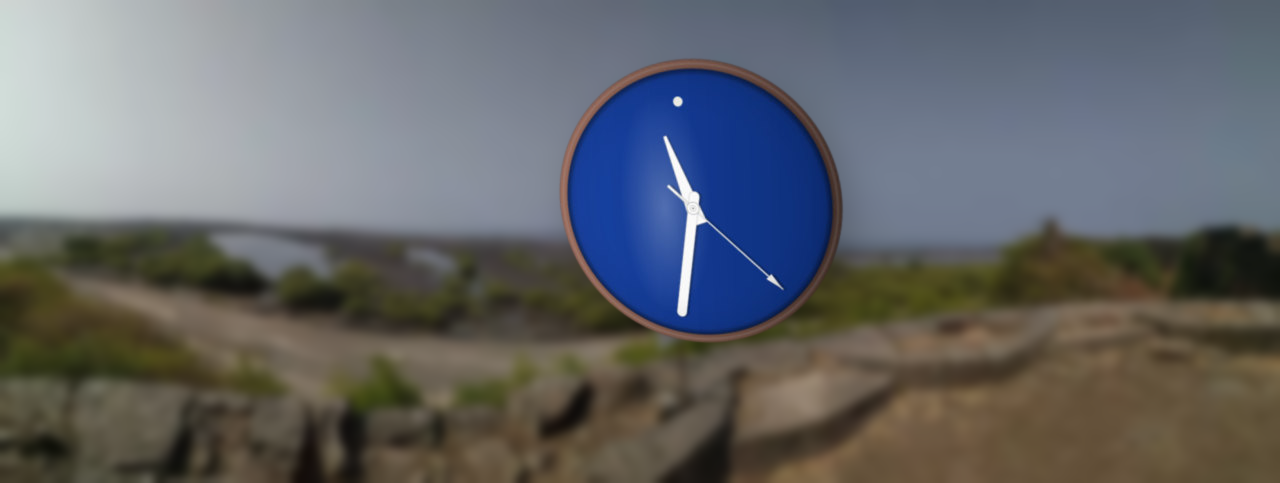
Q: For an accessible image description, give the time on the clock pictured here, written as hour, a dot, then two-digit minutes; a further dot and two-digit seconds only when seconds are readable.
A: 11.32.23
